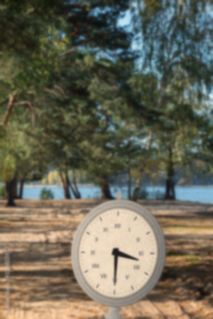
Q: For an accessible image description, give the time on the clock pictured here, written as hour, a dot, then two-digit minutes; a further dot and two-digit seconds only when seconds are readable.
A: 3.30
